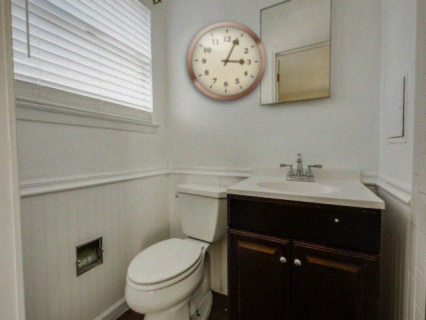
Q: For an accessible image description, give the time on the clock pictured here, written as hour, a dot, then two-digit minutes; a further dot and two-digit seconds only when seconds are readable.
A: 3.04
